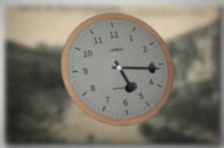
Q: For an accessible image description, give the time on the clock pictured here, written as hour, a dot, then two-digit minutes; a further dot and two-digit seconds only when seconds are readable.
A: 5.16
